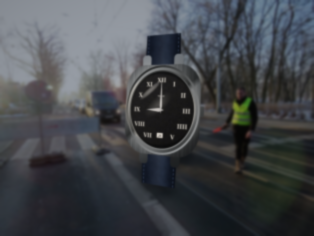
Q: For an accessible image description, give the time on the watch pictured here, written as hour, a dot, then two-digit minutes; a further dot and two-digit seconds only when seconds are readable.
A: 9.00
